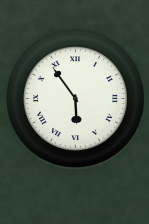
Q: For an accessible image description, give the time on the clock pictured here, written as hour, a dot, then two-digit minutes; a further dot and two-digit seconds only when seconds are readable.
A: 5.54
